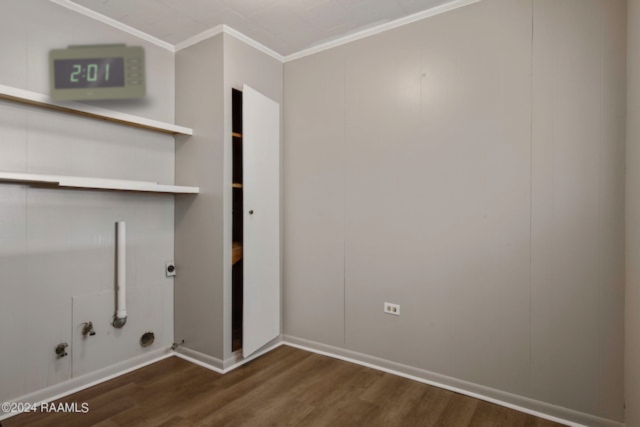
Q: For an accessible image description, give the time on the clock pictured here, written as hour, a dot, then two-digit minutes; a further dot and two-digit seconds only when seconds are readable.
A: 2.01
